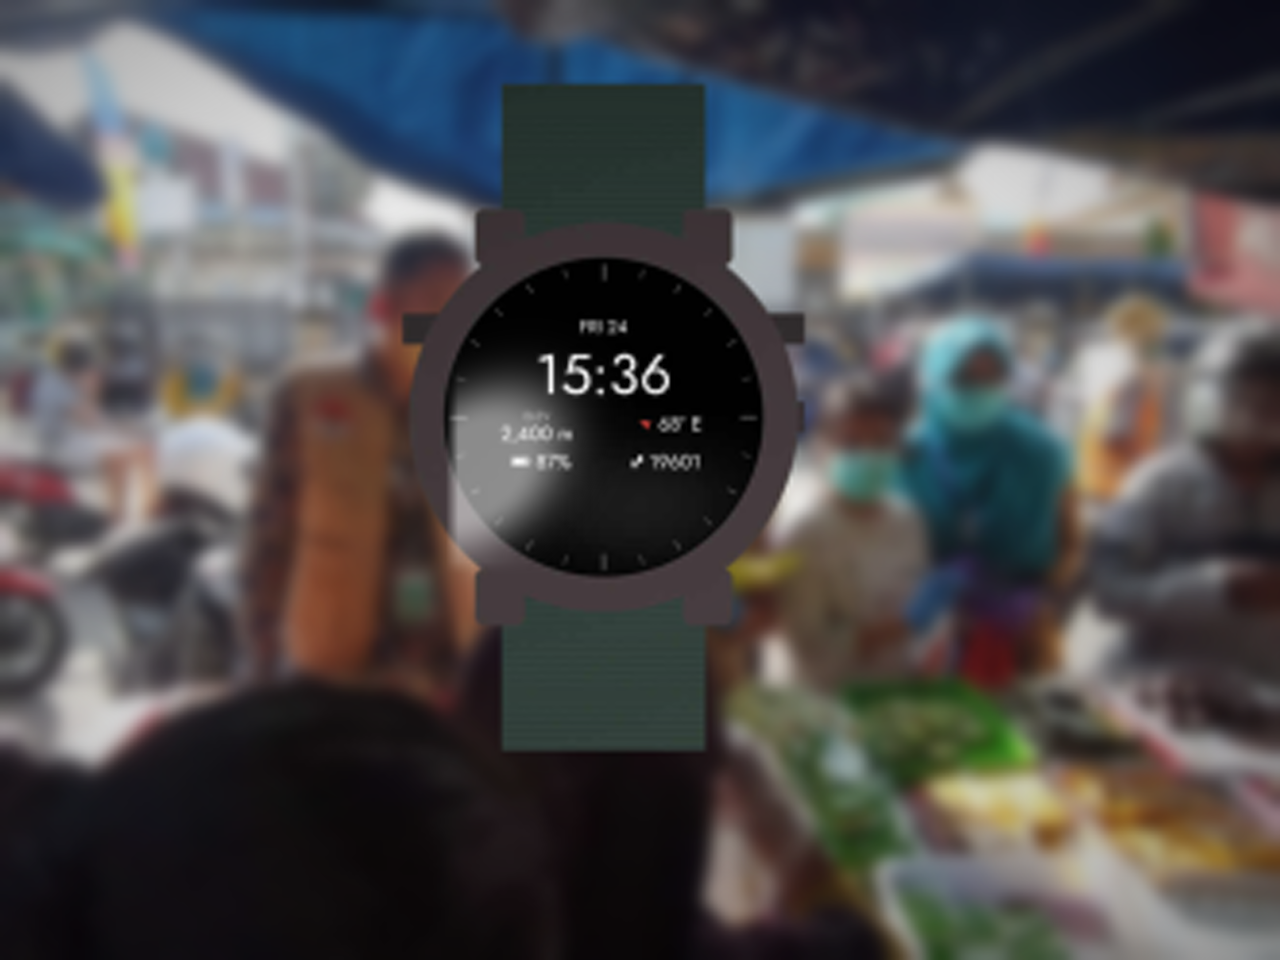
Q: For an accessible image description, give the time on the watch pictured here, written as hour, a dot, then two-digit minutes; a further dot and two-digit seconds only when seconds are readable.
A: 15.36
